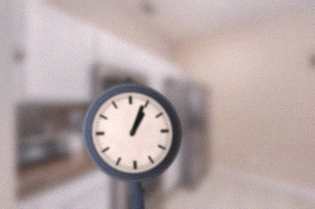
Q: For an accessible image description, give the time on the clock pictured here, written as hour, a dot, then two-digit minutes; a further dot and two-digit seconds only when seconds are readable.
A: 1.04
